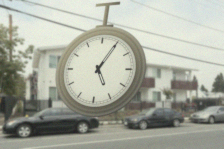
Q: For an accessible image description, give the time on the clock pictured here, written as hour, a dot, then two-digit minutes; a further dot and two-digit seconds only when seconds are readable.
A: 5.05
